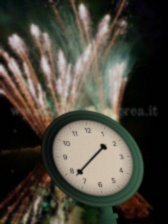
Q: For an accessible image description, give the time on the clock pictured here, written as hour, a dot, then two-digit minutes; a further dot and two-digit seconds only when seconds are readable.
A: 1.38
